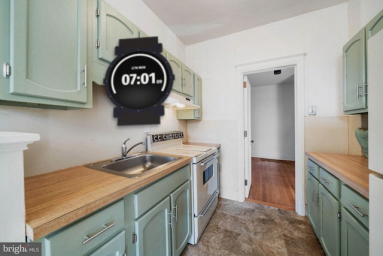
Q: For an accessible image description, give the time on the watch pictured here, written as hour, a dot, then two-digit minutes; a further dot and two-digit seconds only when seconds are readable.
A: 7.01
